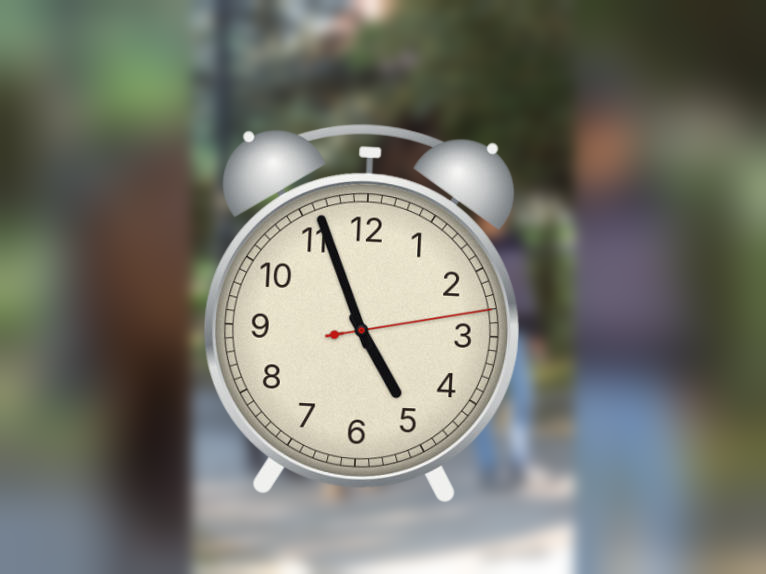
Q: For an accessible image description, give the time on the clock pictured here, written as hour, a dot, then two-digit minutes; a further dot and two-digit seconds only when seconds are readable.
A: 4.56.13
